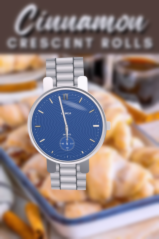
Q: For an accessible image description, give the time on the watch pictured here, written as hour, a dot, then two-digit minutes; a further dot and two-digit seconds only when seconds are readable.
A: 5.58
